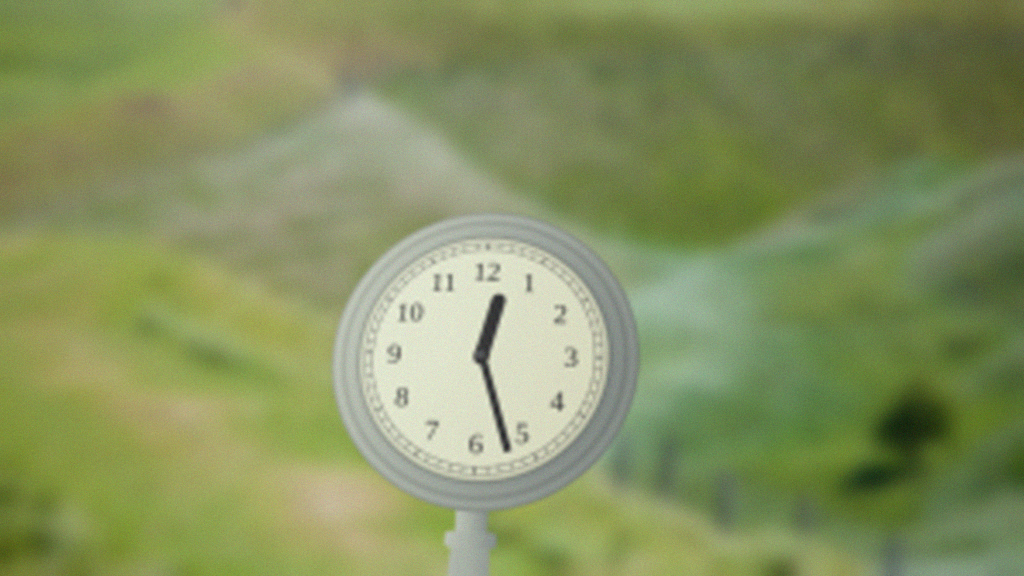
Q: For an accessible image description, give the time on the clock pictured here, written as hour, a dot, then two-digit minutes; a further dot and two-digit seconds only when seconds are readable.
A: 12.27
